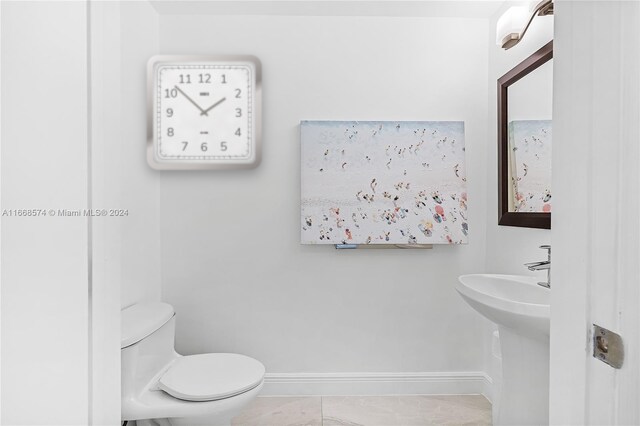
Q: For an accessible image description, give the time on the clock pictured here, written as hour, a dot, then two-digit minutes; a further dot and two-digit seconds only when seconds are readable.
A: 1.52
